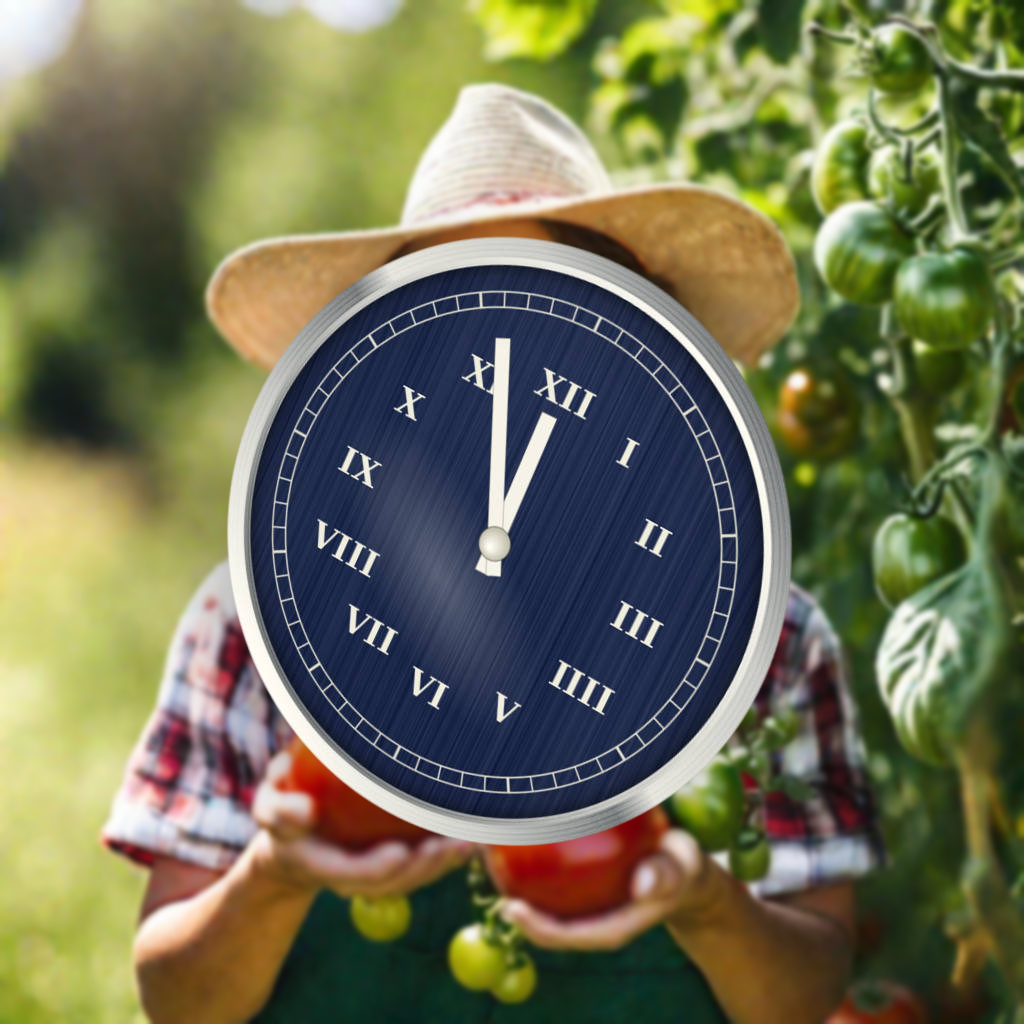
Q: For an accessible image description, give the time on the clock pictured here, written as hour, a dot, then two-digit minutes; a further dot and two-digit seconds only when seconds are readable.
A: 11.56
